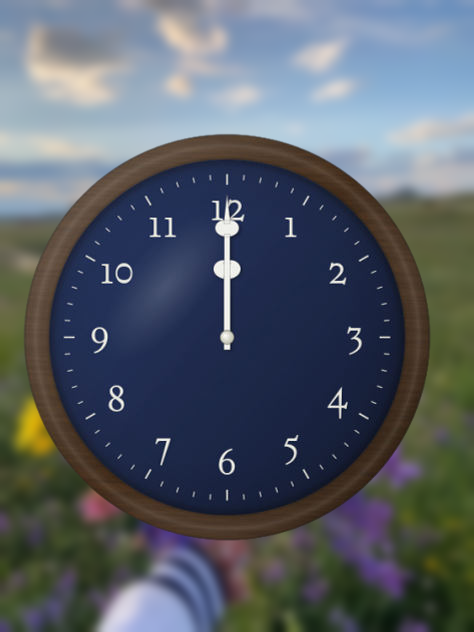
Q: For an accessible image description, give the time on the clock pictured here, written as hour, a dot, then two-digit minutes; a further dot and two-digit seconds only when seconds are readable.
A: 12.00
